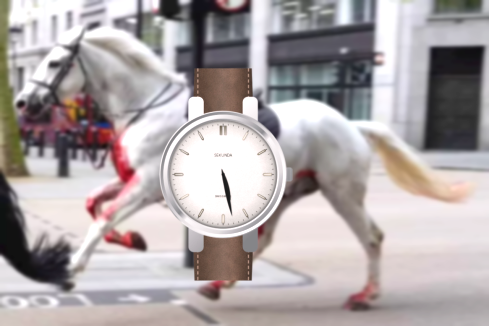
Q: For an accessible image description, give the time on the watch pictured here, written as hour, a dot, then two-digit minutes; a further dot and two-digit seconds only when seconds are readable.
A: 5.28
